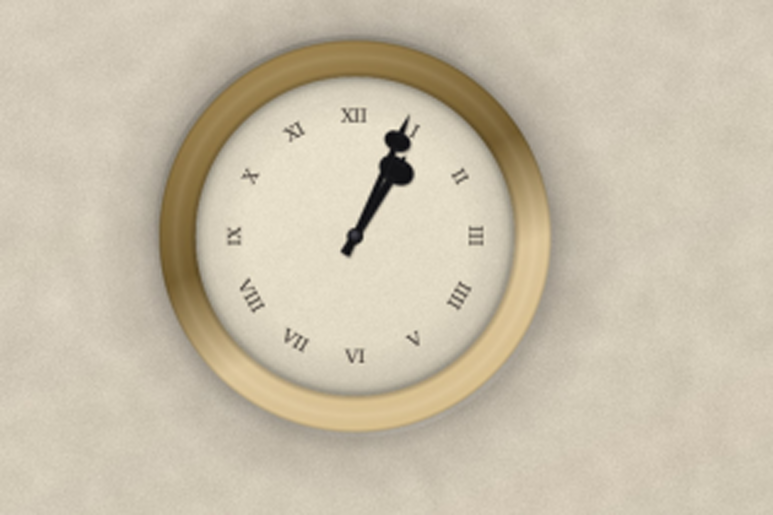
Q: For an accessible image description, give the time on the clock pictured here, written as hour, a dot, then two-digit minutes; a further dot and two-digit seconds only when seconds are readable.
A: 1.04
